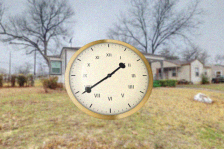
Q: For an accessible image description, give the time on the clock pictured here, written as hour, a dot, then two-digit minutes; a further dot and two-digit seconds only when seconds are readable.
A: 1.39
